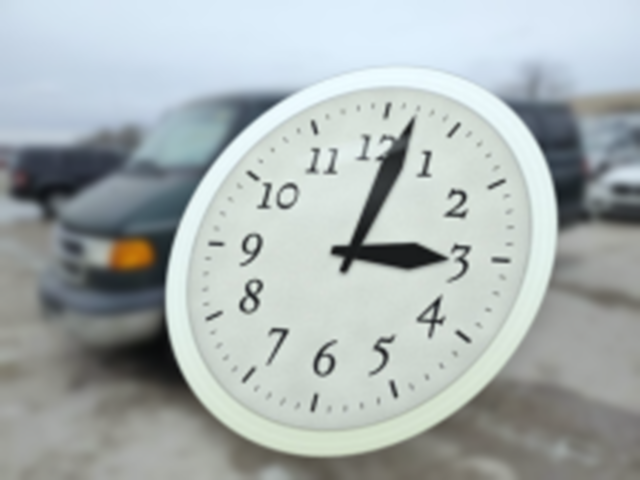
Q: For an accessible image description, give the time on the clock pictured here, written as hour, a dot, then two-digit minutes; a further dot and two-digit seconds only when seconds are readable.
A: 3.02
